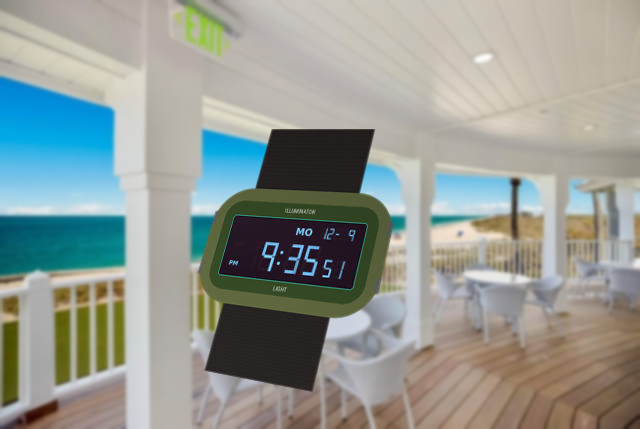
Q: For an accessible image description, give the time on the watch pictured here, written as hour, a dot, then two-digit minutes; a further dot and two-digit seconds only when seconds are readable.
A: 9.35.51
